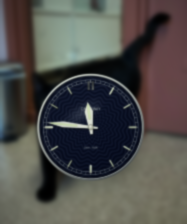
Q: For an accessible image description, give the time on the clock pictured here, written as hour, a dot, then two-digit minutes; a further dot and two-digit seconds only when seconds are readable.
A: 11.46
